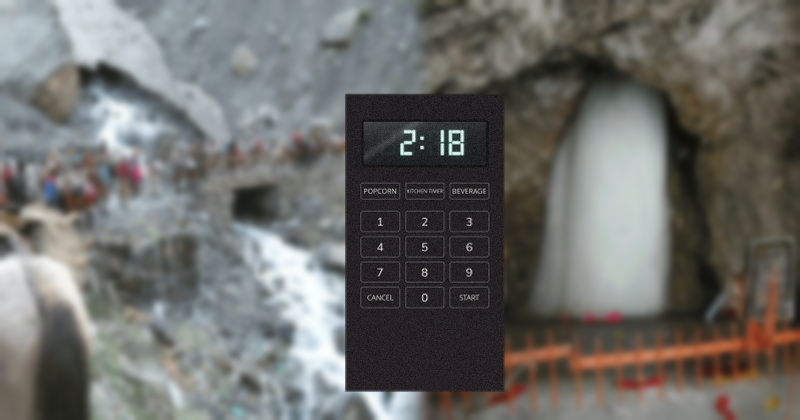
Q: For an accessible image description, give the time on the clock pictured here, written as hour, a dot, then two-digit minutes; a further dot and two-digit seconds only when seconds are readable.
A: 2.18
